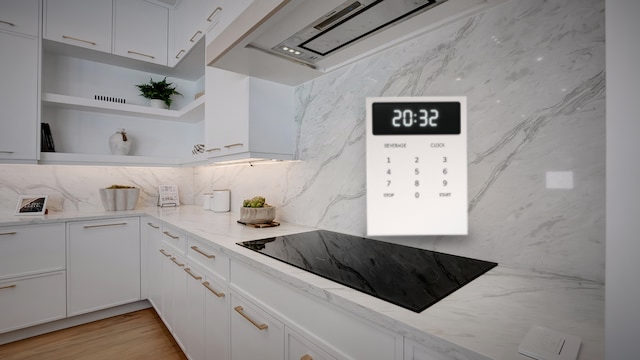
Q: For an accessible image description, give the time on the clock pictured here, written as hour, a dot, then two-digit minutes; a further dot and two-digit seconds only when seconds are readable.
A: 20.32
